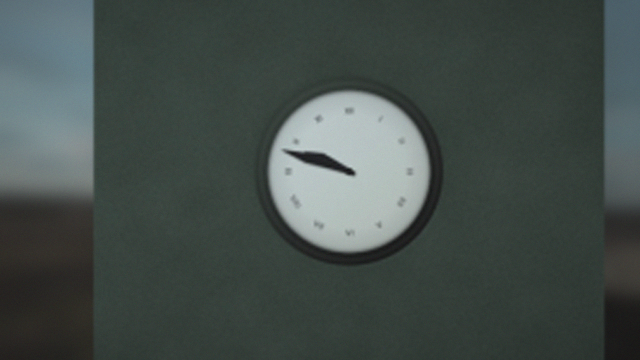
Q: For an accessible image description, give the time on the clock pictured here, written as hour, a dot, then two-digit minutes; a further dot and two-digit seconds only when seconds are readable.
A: 9.48
